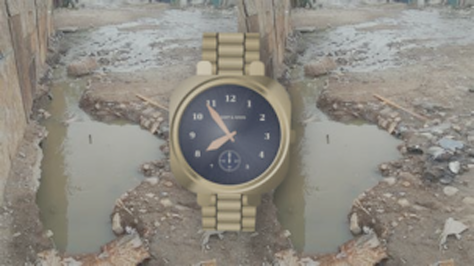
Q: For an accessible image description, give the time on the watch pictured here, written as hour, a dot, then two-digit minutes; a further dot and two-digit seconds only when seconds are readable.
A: 7.54
